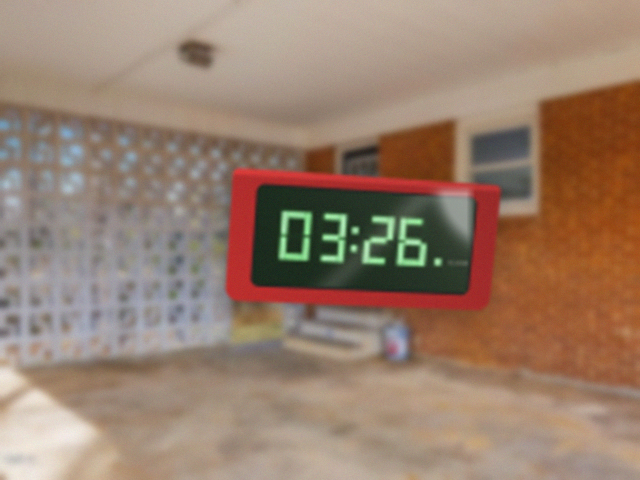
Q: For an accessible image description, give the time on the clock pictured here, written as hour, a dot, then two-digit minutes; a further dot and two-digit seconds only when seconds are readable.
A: 3.26
